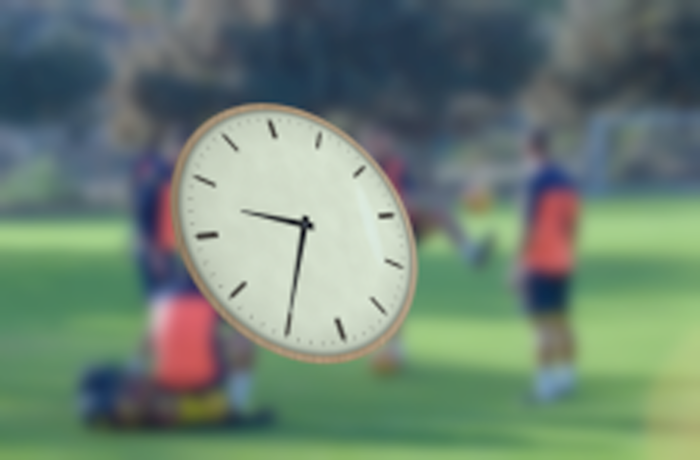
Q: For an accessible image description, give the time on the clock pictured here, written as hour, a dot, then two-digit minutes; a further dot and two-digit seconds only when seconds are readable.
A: 9.35
